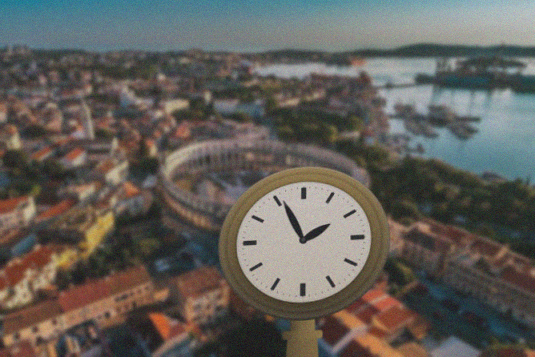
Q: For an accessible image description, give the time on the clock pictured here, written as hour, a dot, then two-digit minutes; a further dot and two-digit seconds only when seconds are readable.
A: 1.56
